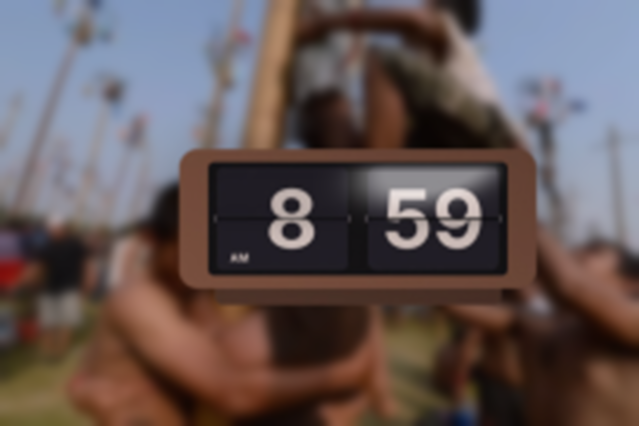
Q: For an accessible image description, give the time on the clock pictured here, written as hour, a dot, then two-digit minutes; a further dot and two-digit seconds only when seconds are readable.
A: 8.59
